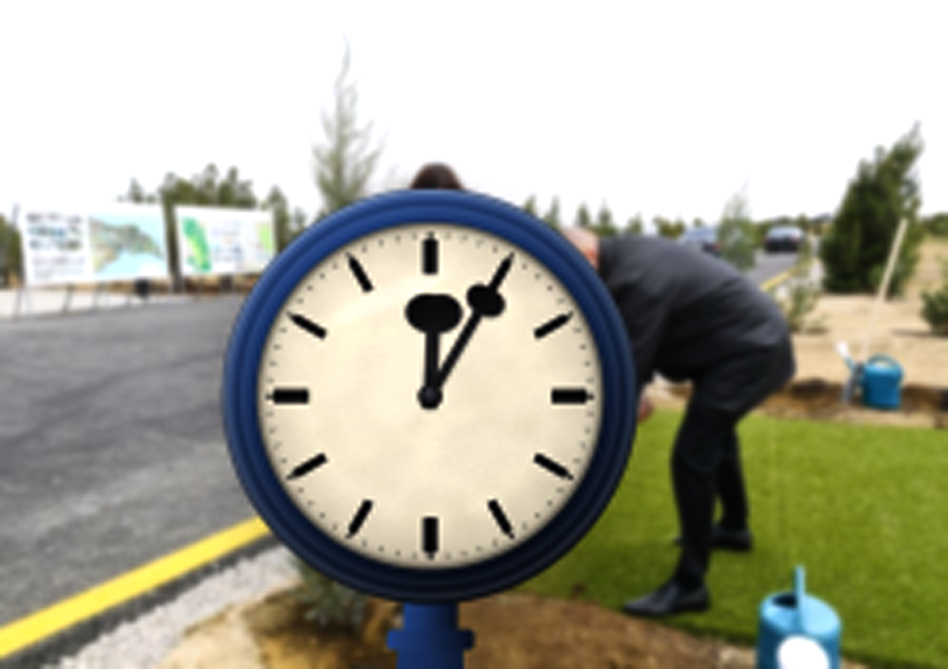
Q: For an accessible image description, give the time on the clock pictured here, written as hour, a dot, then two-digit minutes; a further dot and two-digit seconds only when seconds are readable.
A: 12.05
